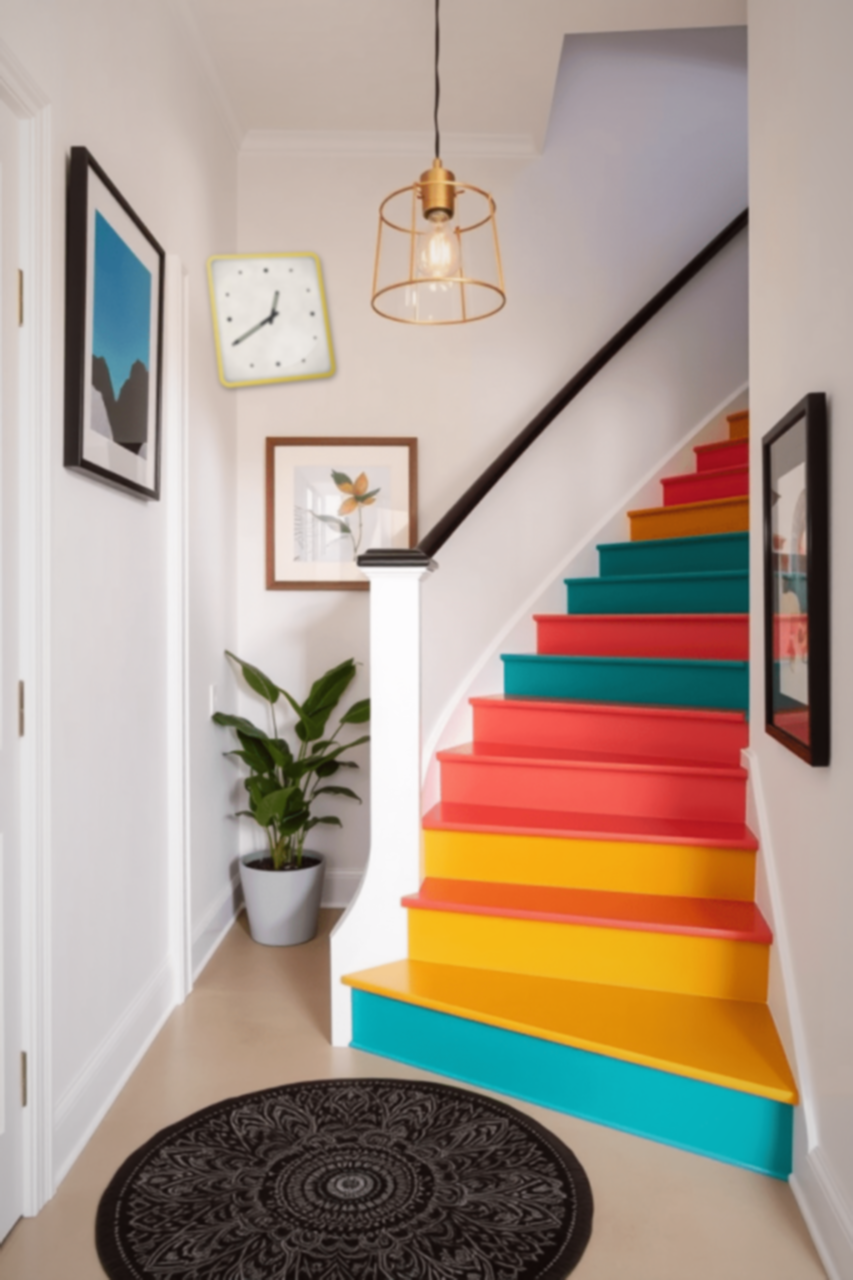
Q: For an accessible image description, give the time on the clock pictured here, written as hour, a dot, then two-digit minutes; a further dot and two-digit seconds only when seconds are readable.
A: 12.40
